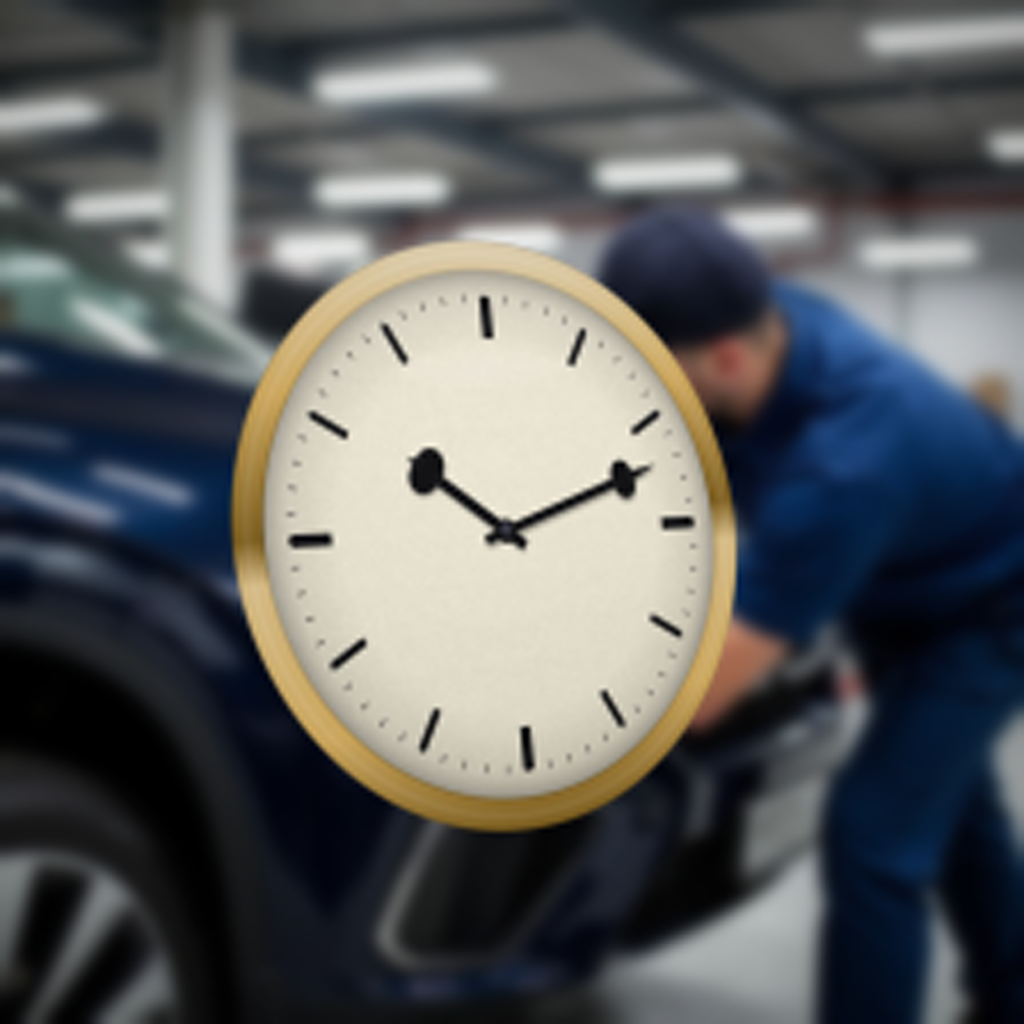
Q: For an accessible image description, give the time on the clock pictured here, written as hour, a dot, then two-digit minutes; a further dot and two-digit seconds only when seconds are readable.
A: 10.12
